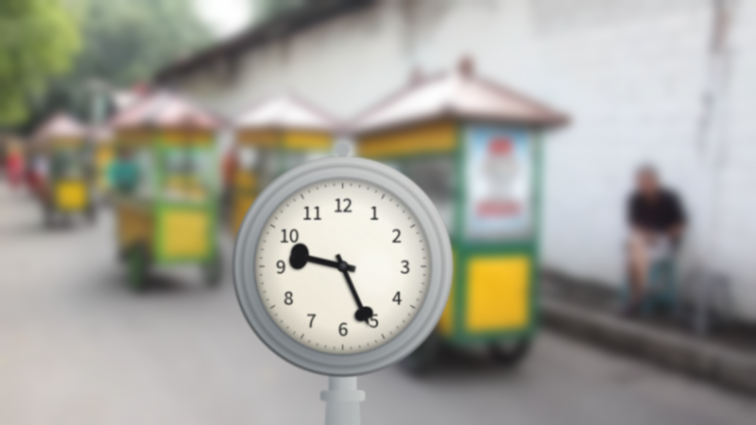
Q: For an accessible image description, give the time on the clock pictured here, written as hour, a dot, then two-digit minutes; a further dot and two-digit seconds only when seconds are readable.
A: 9.26
